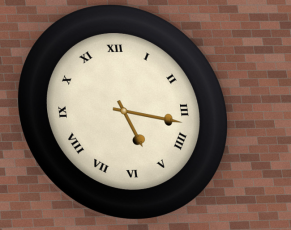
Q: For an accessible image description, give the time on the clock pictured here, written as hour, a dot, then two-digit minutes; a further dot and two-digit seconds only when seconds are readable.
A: 5.17
